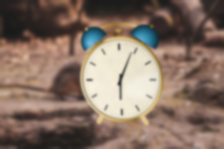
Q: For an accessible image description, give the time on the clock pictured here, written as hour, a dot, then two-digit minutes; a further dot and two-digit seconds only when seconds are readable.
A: 6.04
